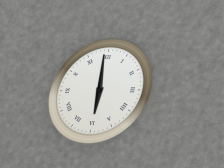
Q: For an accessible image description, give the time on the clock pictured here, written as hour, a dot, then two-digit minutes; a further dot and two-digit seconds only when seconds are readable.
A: 5.59
